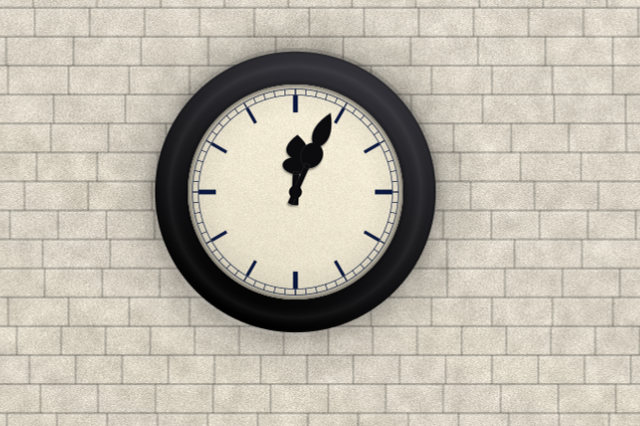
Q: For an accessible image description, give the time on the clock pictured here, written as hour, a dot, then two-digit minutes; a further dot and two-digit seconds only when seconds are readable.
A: 12.04
